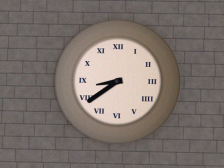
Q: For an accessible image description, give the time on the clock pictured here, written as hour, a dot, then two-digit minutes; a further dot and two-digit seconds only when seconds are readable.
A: 8.39
